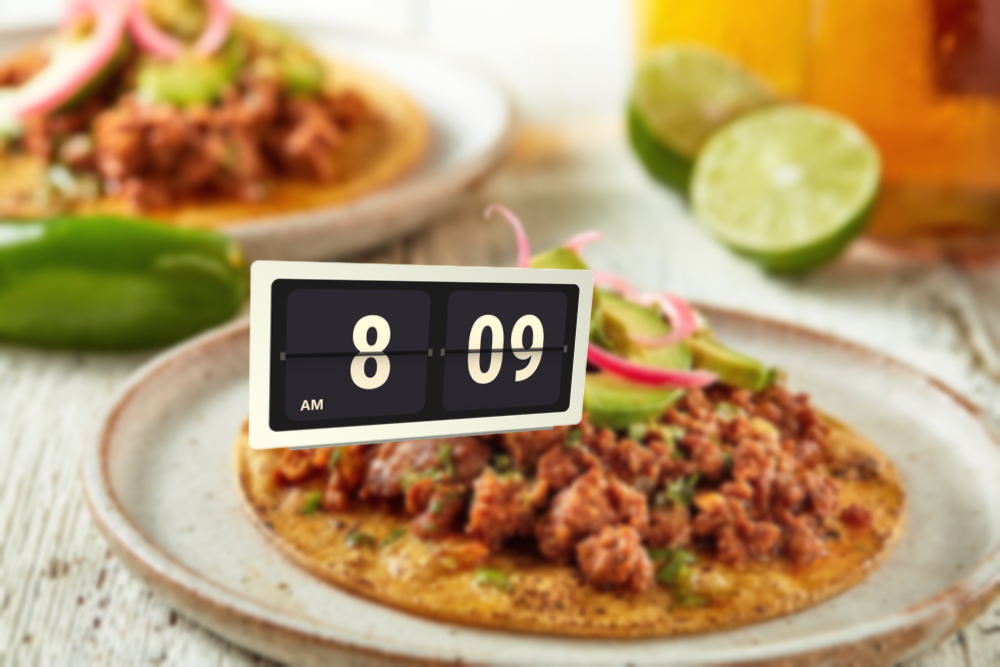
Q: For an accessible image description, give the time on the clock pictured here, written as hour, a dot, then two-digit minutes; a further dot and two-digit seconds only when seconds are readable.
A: 8.09
